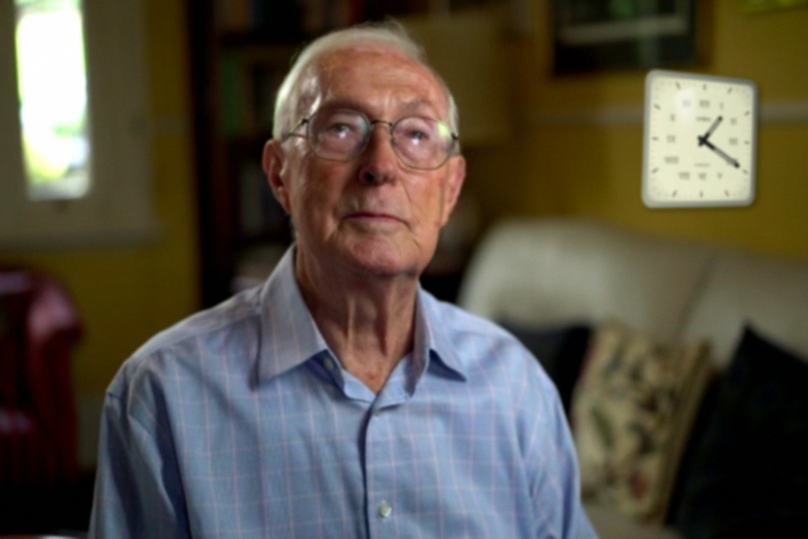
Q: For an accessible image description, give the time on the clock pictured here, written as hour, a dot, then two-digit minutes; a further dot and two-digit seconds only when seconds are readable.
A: 1.20
